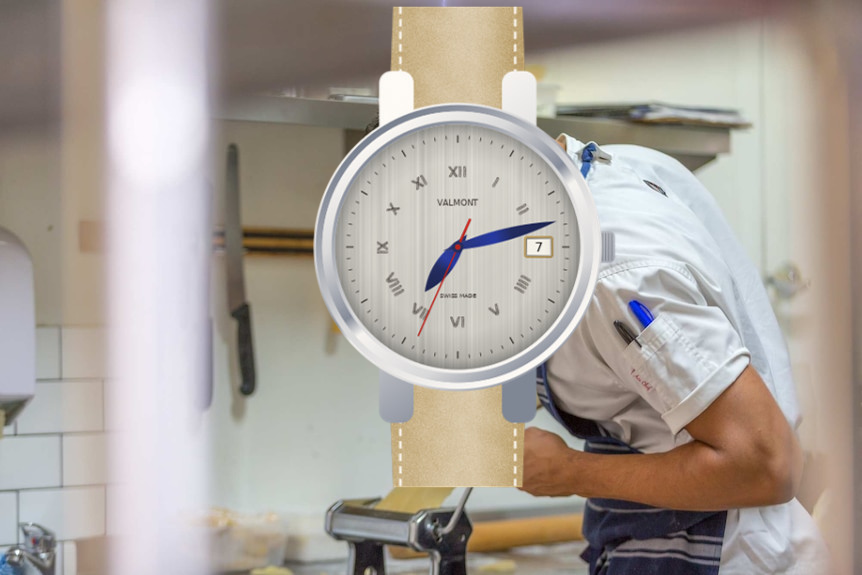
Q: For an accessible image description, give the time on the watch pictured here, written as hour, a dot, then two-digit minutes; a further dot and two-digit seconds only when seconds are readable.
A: 7.12.34
